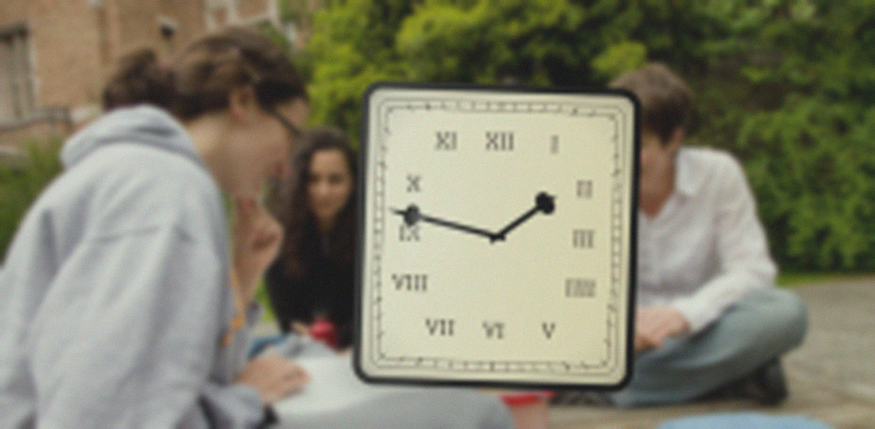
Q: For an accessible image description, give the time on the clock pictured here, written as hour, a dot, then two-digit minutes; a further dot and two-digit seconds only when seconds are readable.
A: 1.47
